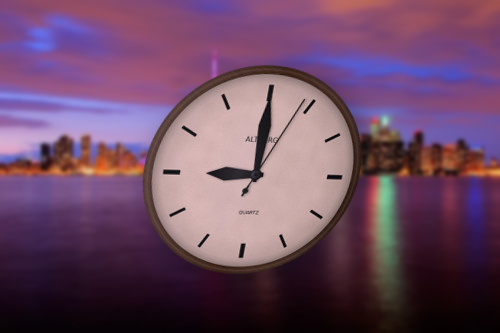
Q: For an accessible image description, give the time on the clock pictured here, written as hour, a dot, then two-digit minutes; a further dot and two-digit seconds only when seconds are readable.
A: 9.00.04
